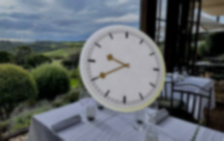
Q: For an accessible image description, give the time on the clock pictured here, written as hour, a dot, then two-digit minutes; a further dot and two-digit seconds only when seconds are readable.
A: 9.40
